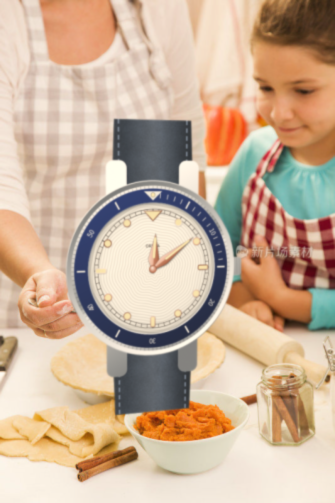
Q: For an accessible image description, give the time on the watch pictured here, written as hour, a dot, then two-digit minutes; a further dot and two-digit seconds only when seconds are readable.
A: 12.09
